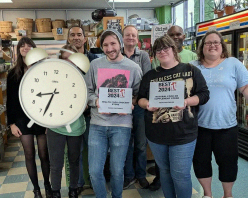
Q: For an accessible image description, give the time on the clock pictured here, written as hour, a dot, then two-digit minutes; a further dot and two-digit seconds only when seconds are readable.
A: 8.33
